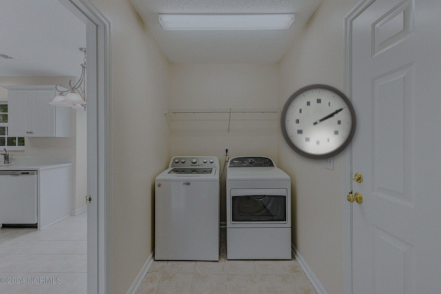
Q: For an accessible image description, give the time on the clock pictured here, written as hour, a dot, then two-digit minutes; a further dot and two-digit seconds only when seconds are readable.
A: 2.10
